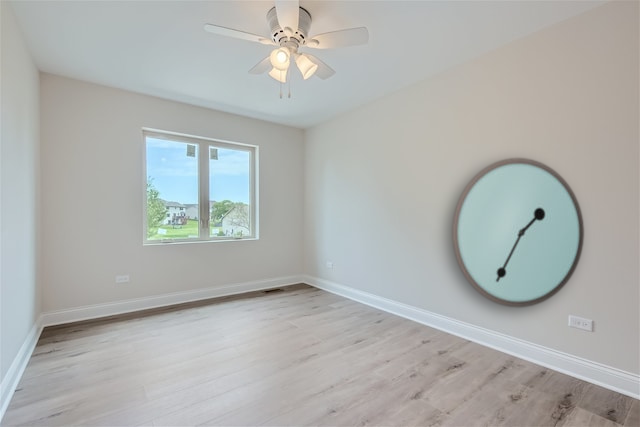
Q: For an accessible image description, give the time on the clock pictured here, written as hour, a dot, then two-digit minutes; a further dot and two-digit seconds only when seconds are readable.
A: 1.35
